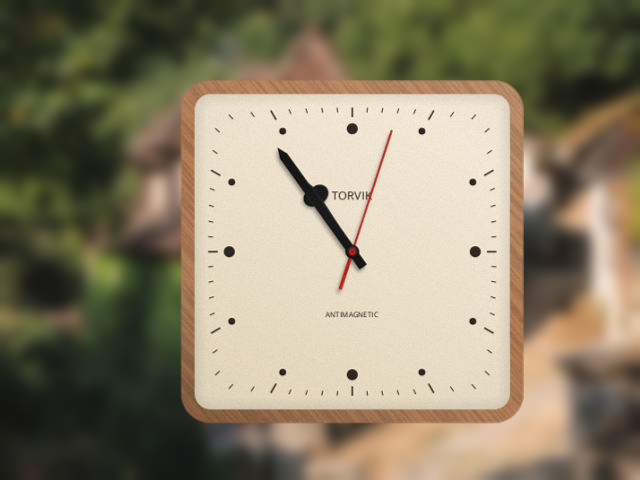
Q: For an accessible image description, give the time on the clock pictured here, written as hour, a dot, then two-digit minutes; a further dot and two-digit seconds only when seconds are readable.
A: 10.54.03
